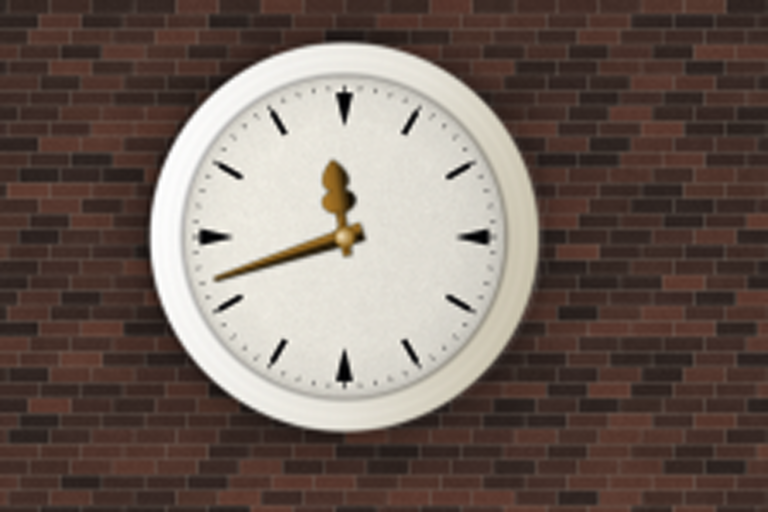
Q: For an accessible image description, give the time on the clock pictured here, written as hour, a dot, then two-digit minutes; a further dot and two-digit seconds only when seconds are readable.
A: 11.42
